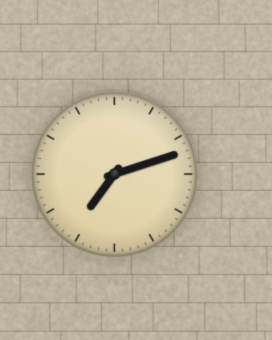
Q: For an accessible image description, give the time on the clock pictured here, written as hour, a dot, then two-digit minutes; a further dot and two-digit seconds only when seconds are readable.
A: 7.12
